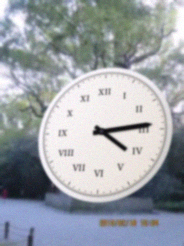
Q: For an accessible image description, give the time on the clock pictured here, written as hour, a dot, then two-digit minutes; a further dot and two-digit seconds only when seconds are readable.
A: 4.14
